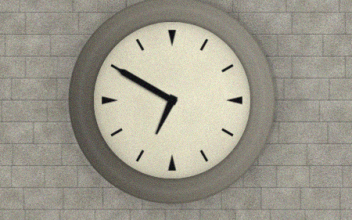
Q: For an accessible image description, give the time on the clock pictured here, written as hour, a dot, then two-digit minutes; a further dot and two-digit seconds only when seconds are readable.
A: 6.50
